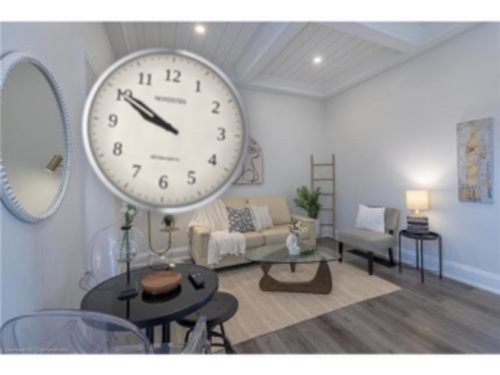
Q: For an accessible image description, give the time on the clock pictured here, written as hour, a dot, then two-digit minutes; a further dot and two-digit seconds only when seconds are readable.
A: 9.50
